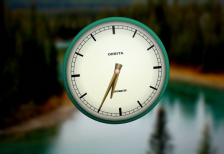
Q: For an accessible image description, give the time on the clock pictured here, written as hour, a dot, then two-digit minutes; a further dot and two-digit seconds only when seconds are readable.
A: 6.35
